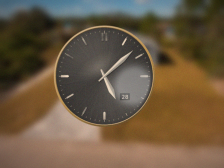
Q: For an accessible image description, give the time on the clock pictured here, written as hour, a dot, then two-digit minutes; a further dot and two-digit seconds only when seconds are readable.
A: 5.08
